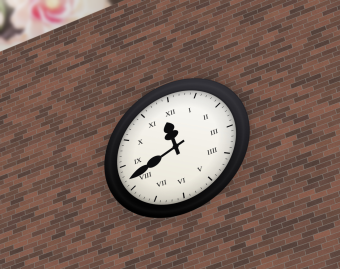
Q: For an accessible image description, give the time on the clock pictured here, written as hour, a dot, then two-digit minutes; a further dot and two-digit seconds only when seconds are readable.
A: 11.42
